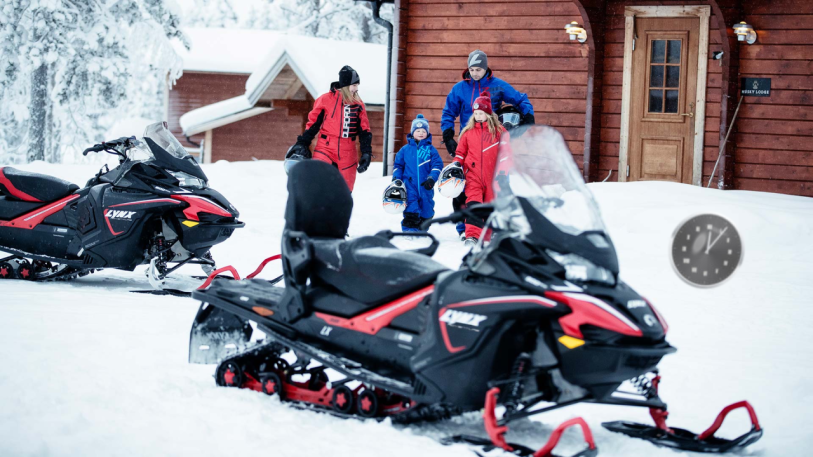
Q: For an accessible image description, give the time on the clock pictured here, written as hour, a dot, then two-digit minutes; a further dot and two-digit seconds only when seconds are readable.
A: 12.06
